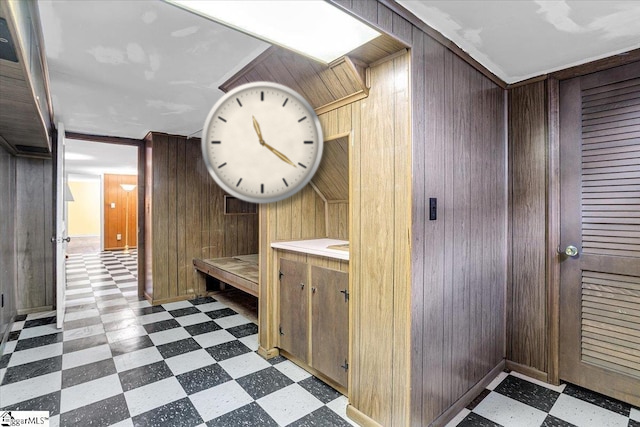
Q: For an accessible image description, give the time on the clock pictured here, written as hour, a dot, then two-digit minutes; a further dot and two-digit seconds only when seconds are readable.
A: 11.21
